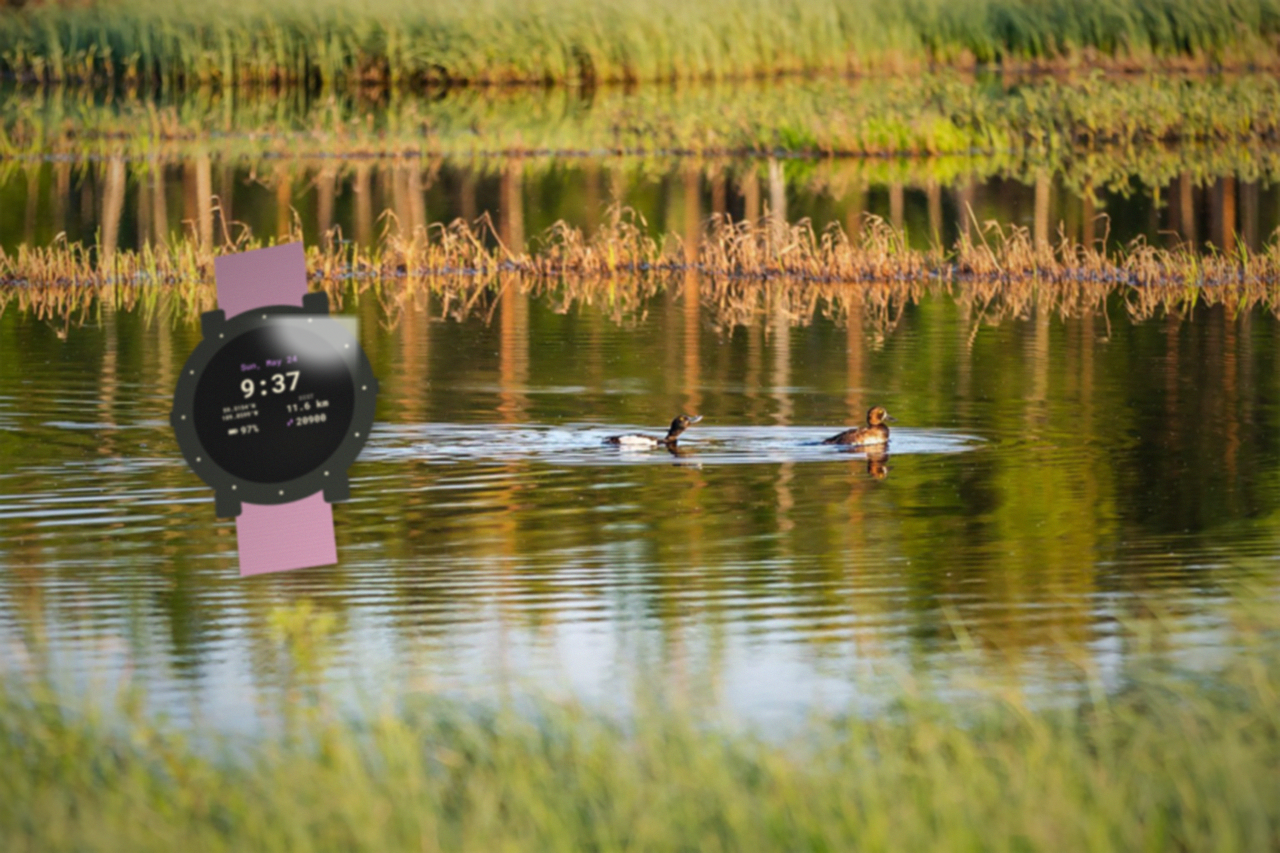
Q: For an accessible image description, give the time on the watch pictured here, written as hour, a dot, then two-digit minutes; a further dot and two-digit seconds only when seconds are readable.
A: 9.37
